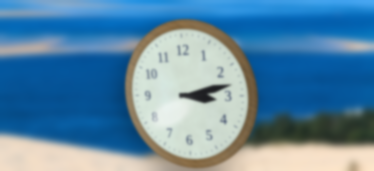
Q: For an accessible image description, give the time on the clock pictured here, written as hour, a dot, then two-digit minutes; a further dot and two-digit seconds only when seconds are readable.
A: 3.13
